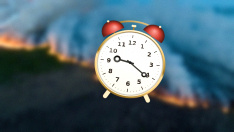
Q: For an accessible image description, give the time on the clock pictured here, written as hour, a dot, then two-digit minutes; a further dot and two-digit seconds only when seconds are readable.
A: 9.21
